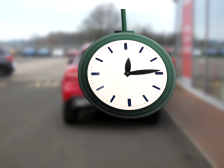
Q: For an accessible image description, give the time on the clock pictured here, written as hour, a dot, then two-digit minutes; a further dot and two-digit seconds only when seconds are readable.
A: 12.14
